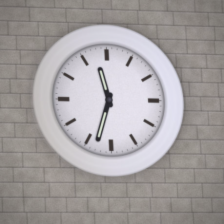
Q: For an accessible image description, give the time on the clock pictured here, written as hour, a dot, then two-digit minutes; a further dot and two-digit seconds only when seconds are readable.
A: 11.33
